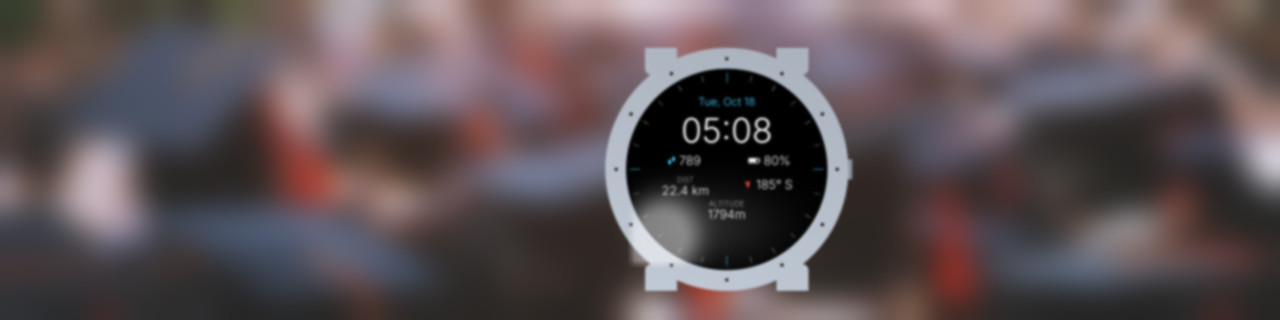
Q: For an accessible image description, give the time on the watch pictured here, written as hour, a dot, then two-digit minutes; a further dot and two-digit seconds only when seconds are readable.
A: 5.08
